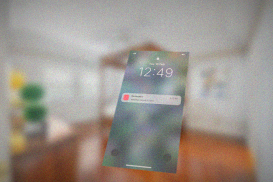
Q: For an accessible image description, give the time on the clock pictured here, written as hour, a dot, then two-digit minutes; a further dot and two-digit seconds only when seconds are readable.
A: 12.49
